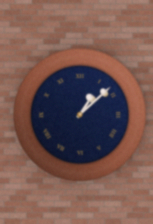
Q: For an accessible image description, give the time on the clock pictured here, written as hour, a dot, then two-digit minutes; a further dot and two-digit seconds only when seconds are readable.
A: 1.08
